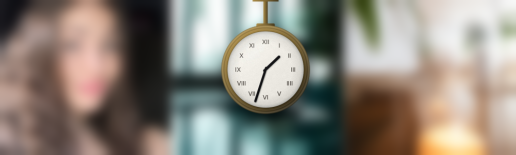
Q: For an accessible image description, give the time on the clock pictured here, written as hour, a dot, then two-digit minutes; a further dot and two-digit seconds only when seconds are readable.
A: 1.33
